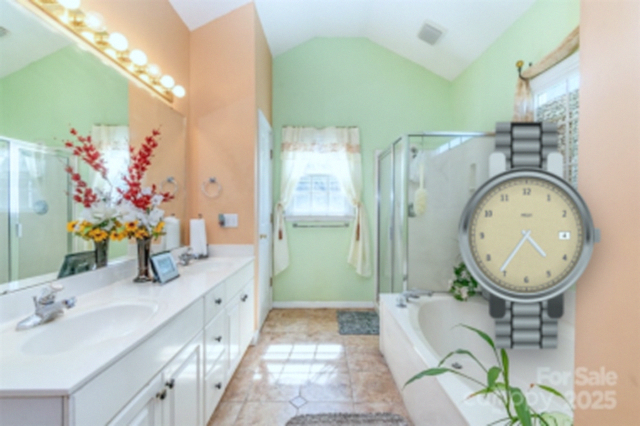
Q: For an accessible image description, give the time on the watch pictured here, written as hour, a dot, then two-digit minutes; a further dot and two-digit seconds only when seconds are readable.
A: 4.36
